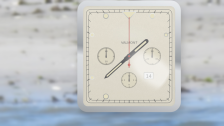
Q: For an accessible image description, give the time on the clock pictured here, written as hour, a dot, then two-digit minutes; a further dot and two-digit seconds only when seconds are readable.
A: 1.38
